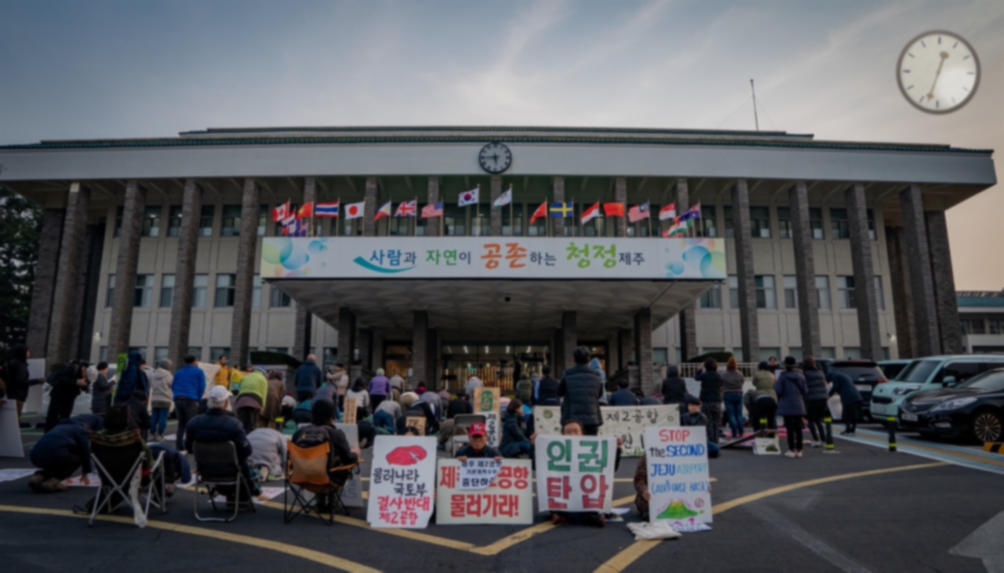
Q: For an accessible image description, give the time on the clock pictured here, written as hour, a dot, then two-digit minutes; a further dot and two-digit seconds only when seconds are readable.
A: 12.33
